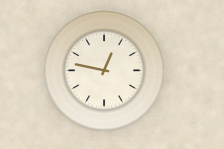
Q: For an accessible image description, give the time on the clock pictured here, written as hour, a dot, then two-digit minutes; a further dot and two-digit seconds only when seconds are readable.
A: 12.47
